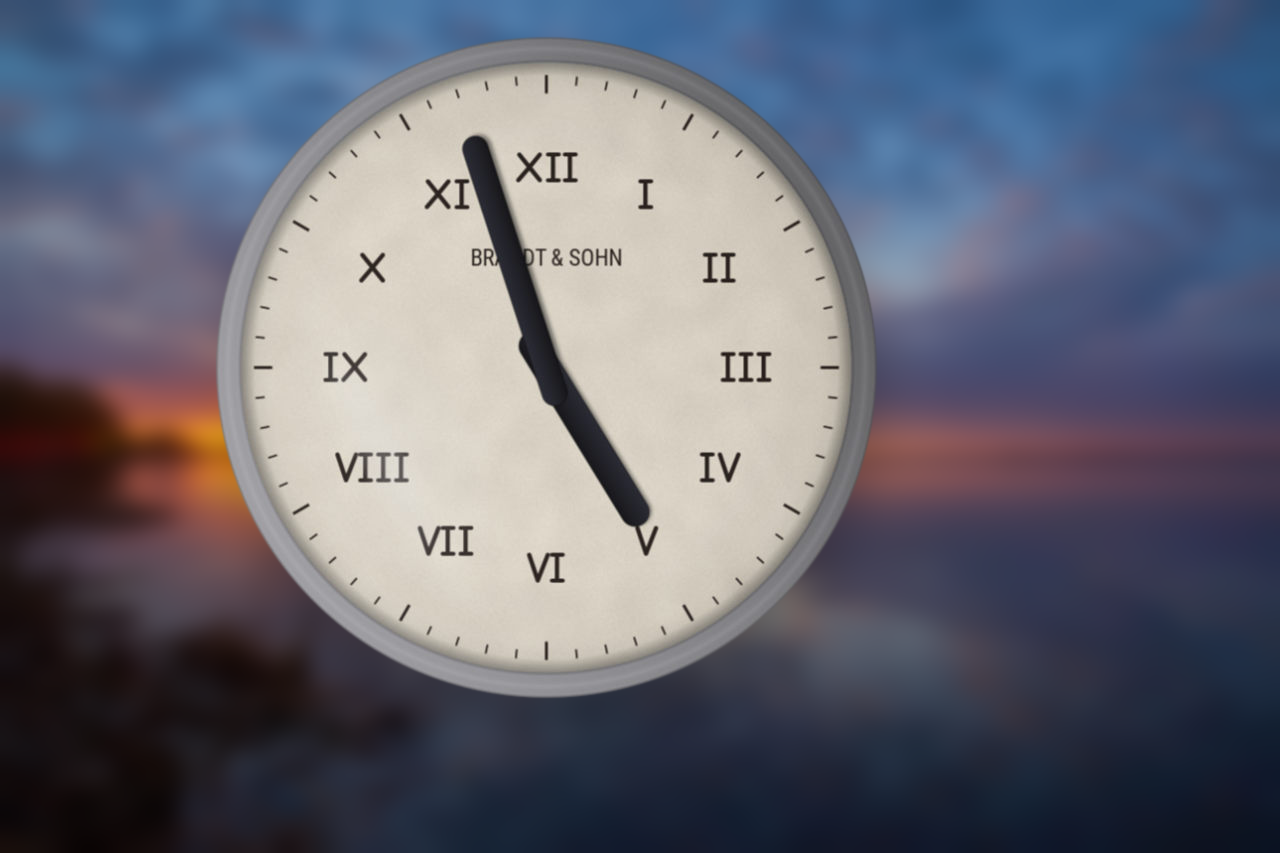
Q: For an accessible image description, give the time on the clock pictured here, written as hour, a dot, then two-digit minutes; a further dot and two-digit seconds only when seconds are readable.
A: 4.57
